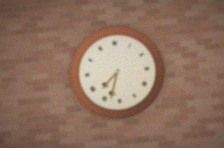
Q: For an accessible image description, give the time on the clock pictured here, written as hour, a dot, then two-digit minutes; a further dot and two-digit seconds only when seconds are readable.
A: 7.33
